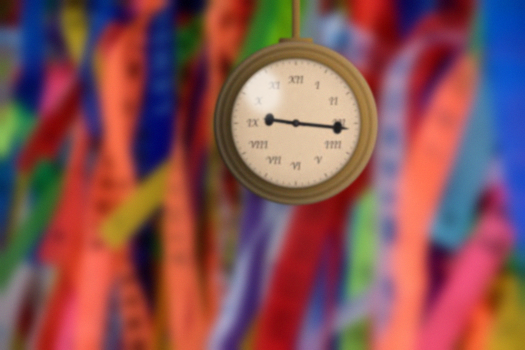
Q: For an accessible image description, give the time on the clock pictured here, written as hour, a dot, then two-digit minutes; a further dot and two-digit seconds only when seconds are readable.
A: 9.16
